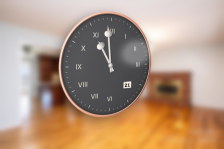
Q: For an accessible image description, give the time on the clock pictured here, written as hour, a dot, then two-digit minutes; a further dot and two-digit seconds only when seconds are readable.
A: 10.59
